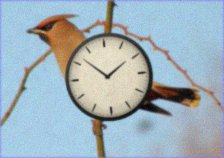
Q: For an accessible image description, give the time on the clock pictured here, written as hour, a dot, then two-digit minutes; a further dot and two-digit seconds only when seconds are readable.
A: 1.52
